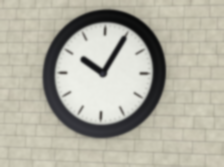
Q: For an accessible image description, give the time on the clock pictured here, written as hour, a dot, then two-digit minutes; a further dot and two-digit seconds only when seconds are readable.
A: 10.05
